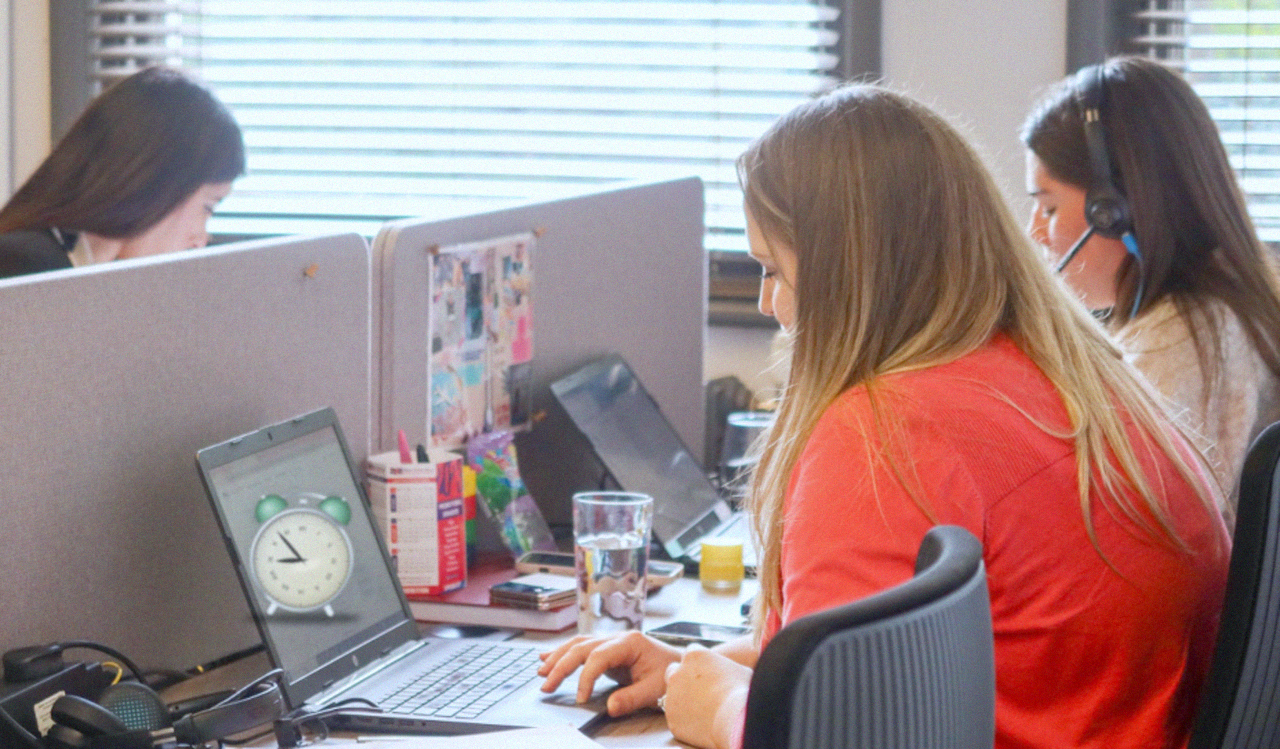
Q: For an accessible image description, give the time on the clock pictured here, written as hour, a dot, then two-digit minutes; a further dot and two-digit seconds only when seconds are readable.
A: 8.53
